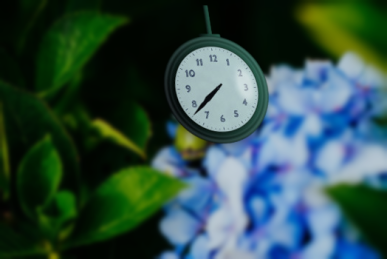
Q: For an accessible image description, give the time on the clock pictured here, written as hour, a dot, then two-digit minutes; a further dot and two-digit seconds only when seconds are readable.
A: 7.38
